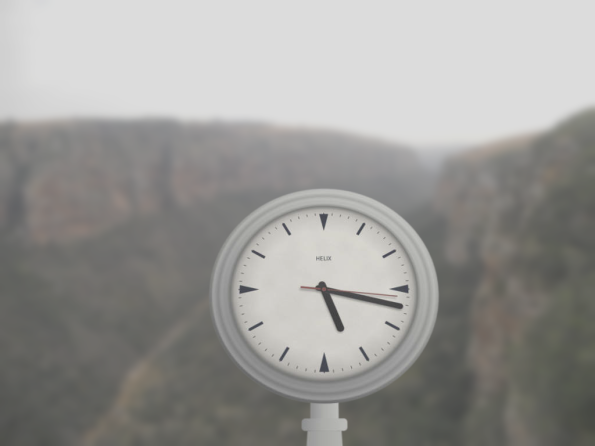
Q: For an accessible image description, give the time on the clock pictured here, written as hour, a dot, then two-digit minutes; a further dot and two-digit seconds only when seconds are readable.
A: 5.17.16
